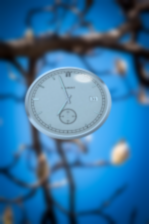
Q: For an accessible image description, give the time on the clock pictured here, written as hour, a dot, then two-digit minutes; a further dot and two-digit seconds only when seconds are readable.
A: 6.57
